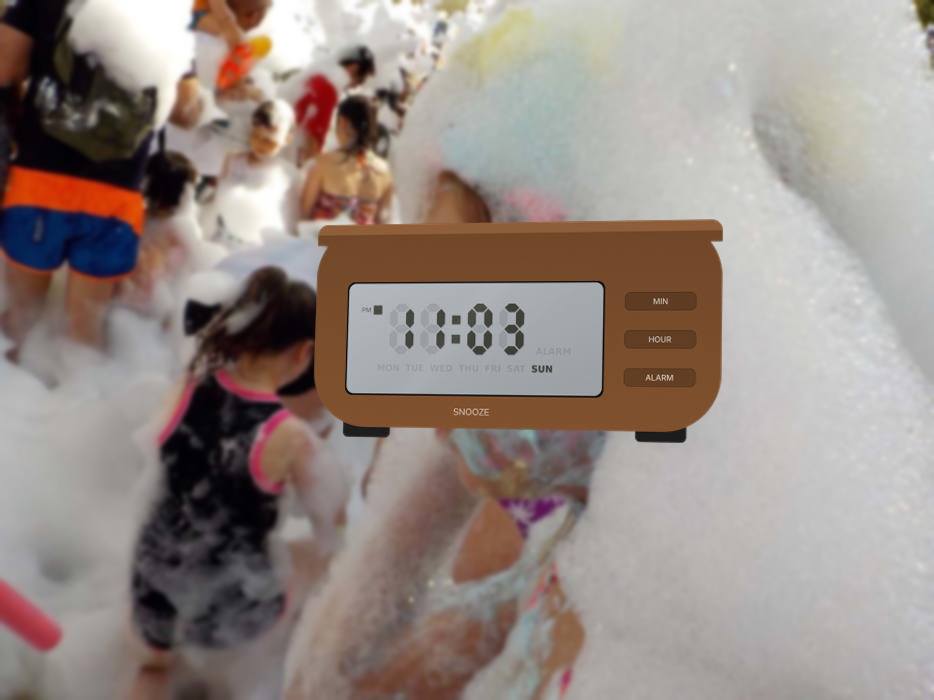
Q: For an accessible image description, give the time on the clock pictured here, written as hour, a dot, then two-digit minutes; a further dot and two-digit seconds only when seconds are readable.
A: 11.03
